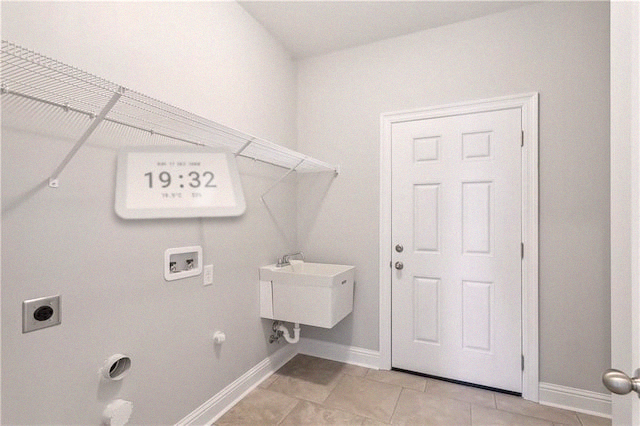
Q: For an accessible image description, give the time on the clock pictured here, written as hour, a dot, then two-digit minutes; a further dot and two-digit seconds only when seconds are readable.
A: 19.32
